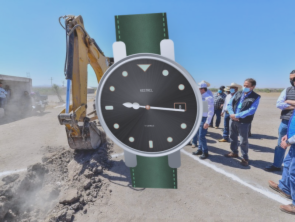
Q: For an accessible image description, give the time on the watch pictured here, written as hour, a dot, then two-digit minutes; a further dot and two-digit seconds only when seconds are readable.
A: 9.16
